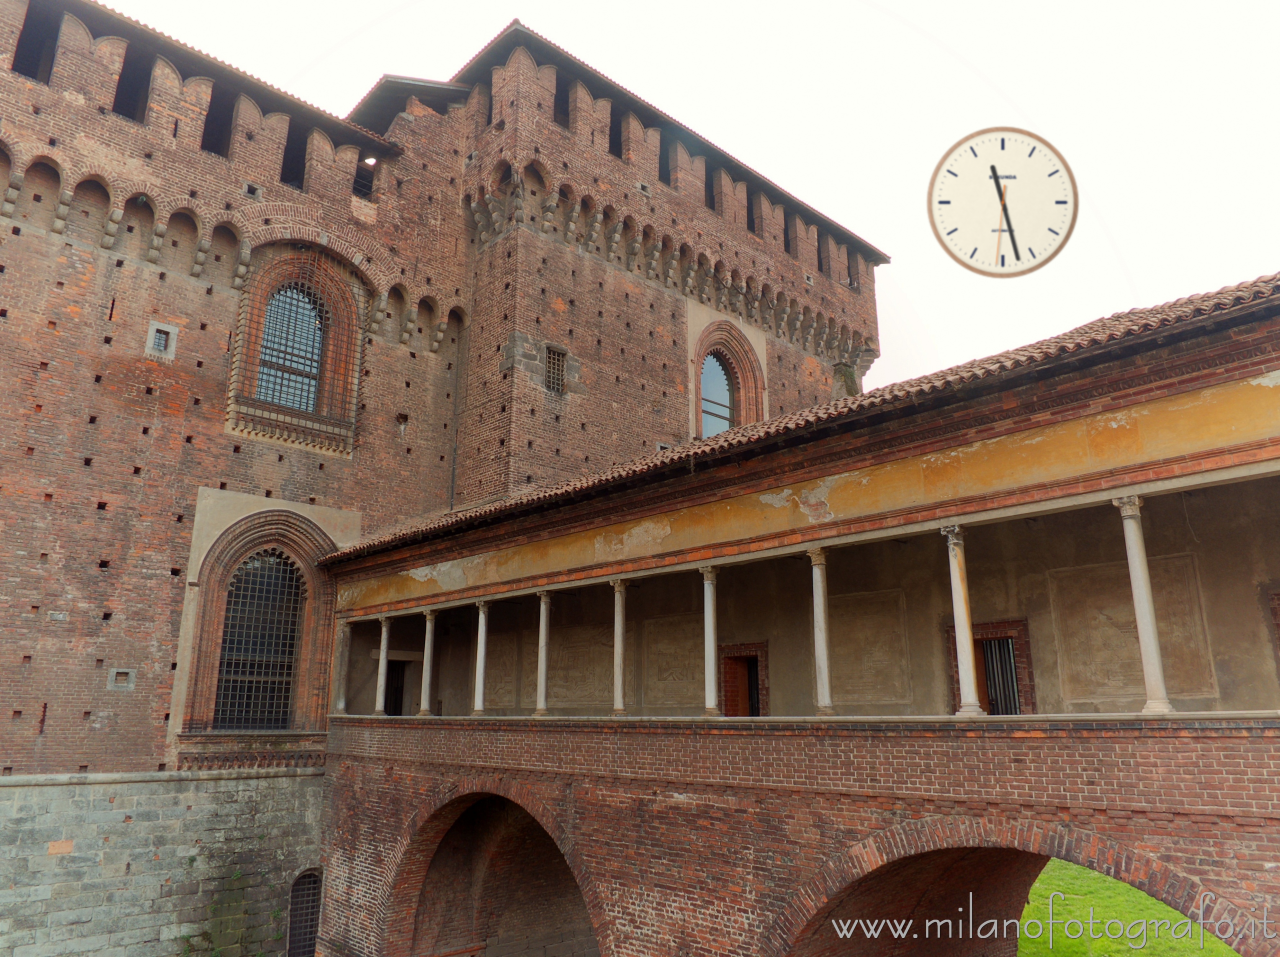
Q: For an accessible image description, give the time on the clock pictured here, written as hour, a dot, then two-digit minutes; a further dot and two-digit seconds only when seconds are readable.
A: 11.27.31
